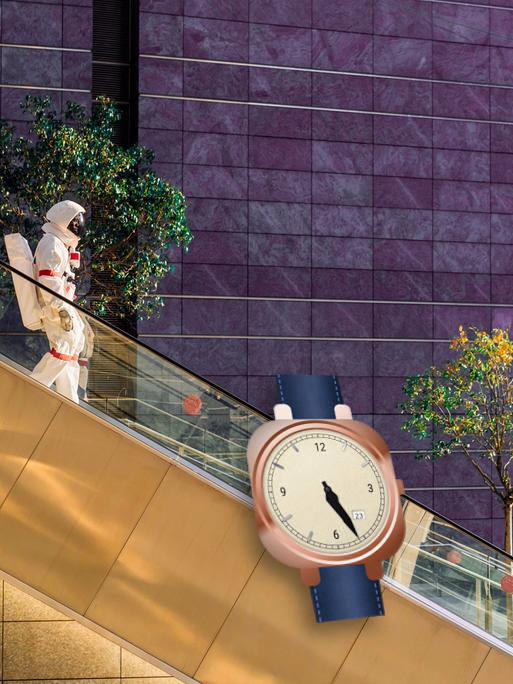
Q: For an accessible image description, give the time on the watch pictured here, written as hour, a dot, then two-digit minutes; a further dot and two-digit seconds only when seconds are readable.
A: 5.26
